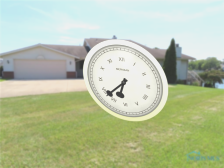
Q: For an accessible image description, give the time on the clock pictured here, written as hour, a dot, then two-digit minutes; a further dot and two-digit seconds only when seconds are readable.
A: 6.38
